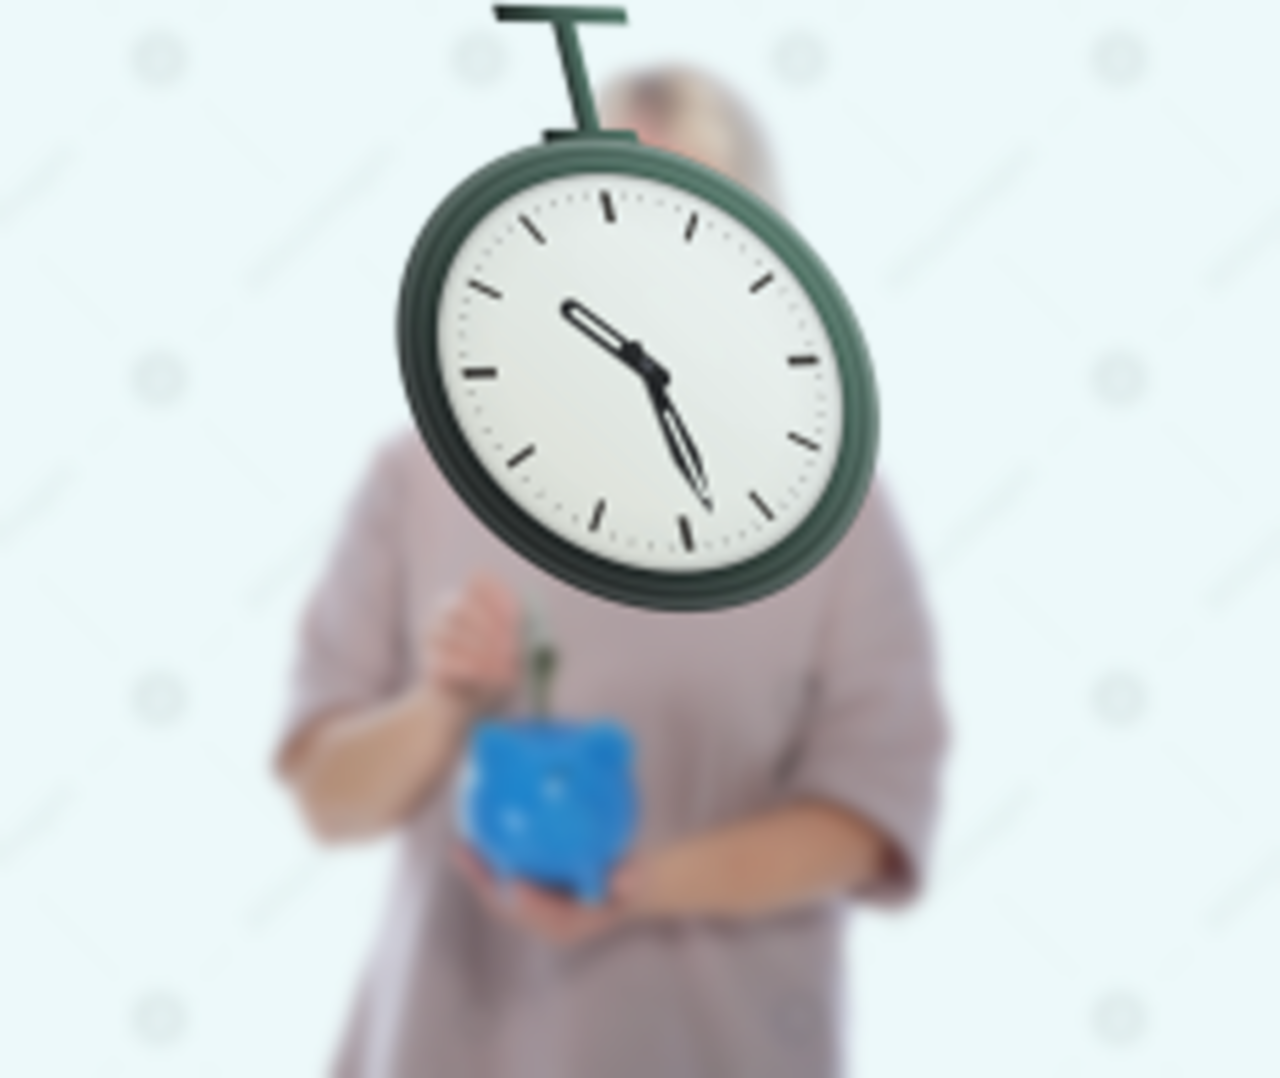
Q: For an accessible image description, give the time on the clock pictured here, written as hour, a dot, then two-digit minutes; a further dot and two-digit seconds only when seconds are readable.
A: 10.28
